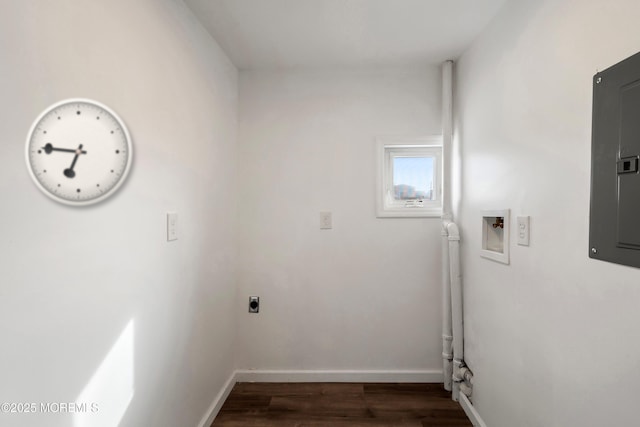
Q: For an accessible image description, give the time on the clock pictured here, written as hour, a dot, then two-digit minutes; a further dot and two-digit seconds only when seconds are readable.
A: 6.46
